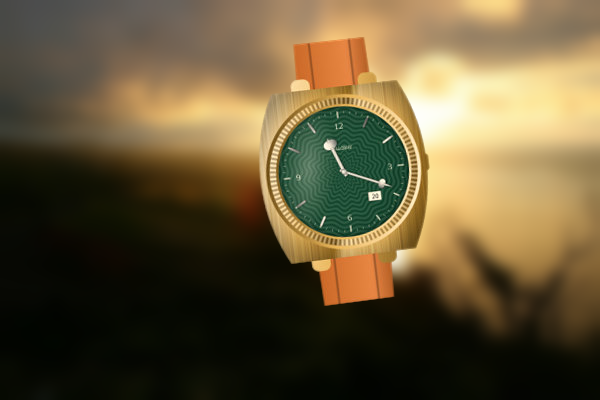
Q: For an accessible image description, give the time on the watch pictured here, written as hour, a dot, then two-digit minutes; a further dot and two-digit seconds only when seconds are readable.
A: 11.19
